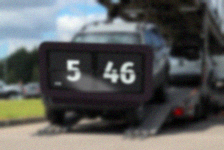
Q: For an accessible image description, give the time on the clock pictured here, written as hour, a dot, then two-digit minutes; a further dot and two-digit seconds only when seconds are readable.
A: 5.46
